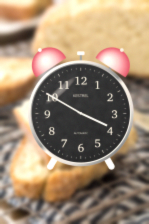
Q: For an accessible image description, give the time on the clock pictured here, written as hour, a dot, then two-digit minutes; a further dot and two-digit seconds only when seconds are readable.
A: 3.50
